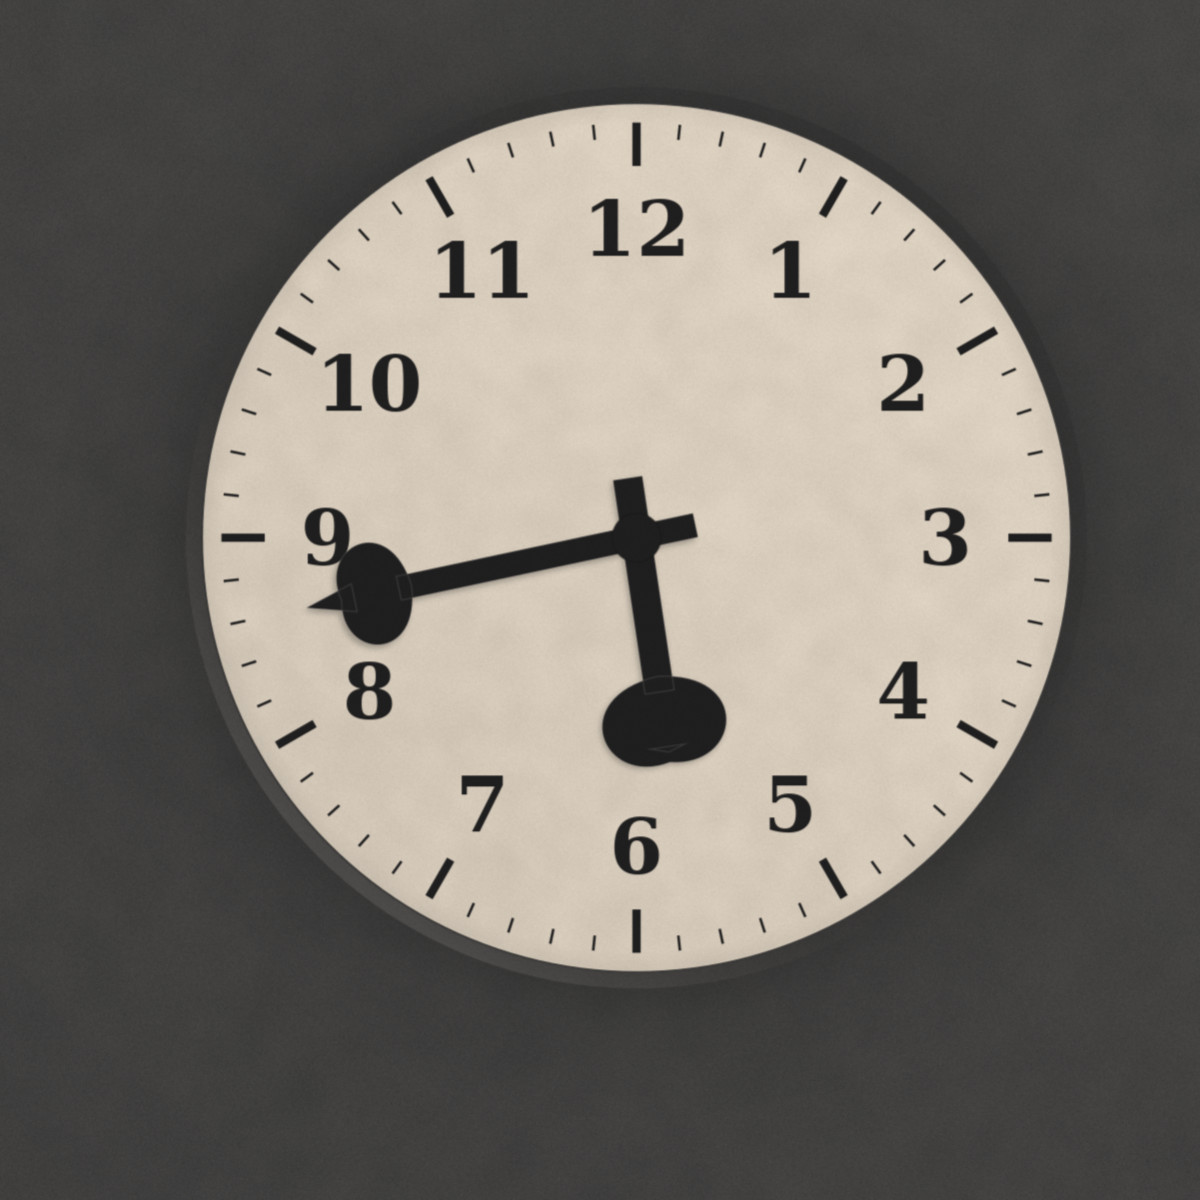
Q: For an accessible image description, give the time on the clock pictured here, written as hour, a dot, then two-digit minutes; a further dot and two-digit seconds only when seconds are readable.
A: 5.43
